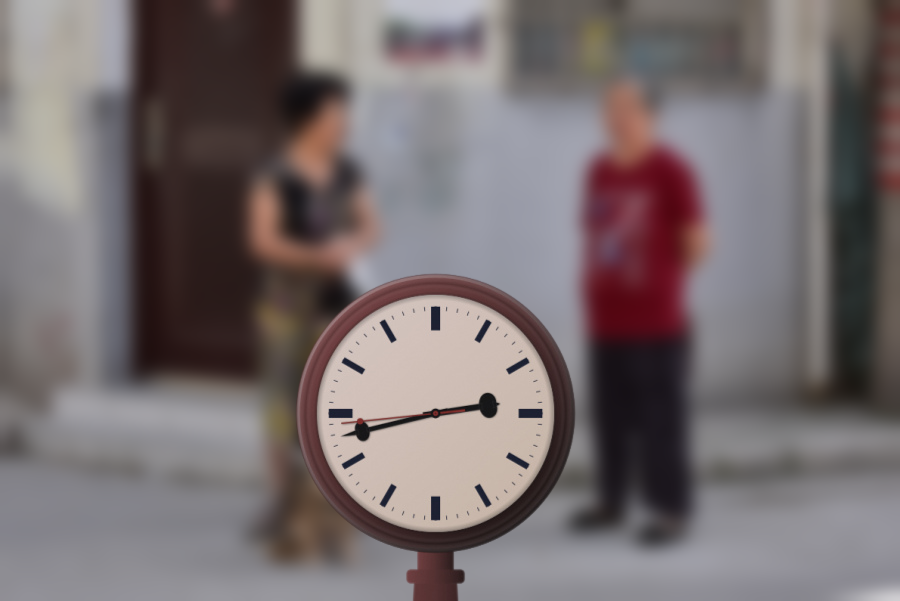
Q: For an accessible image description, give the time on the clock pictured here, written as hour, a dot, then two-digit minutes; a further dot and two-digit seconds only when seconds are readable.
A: 2.42.44
